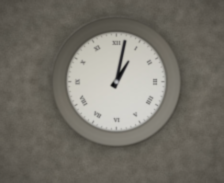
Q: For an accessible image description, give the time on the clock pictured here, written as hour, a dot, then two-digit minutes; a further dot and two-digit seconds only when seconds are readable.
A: 1.02
